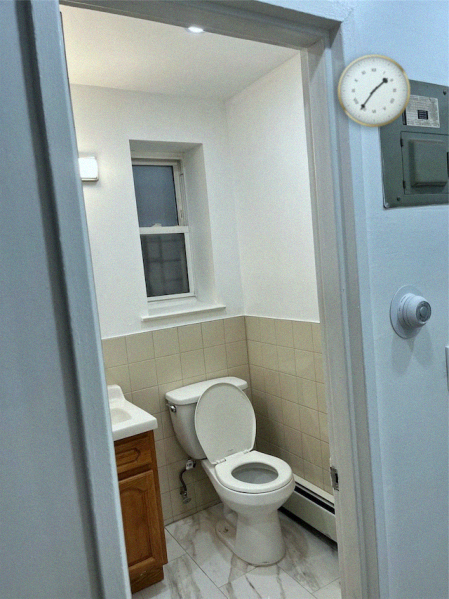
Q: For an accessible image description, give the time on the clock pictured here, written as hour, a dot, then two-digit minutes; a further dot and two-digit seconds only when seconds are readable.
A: 1.36
